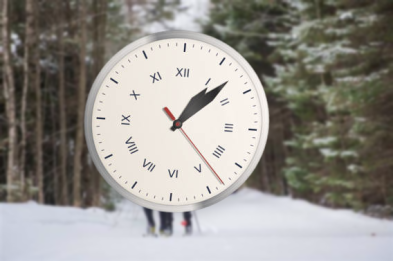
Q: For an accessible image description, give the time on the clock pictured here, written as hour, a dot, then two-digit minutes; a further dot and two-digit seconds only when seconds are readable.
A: 1.07.23
